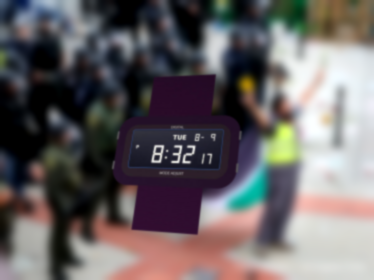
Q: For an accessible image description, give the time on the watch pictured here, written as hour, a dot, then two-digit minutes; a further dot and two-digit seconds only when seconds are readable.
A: 8.32
